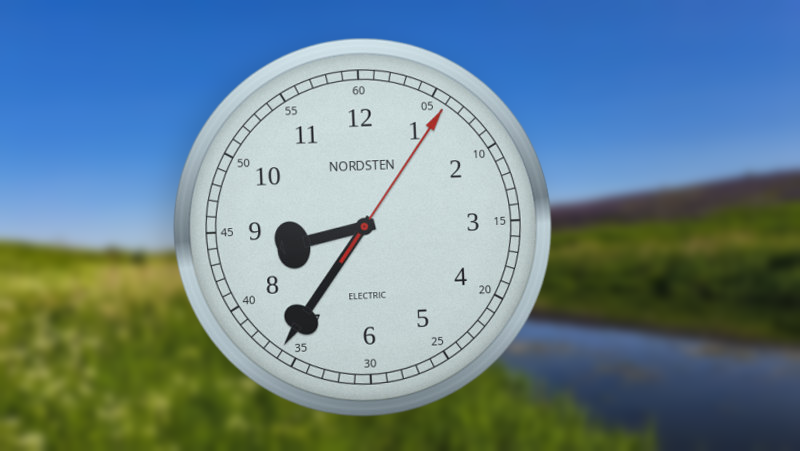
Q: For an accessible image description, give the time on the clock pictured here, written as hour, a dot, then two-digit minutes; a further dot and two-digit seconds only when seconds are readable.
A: 8.36.06
